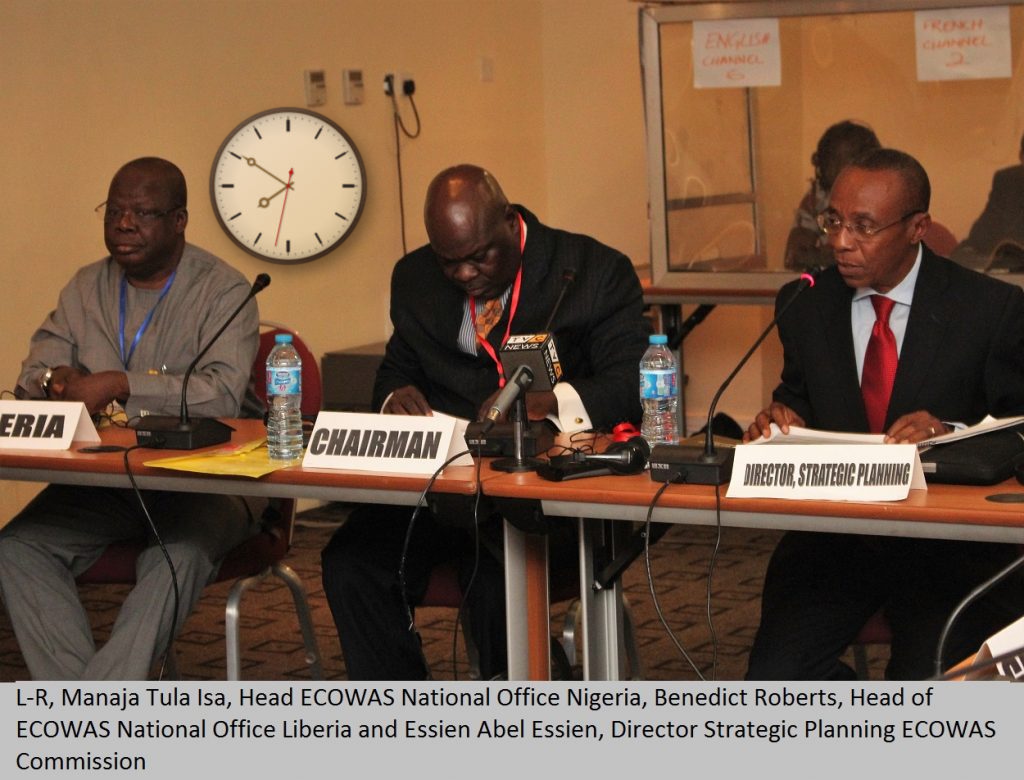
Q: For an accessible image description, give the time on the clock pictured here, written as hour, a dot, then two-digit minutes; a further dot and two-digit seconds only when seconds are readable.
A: 7.50.32
